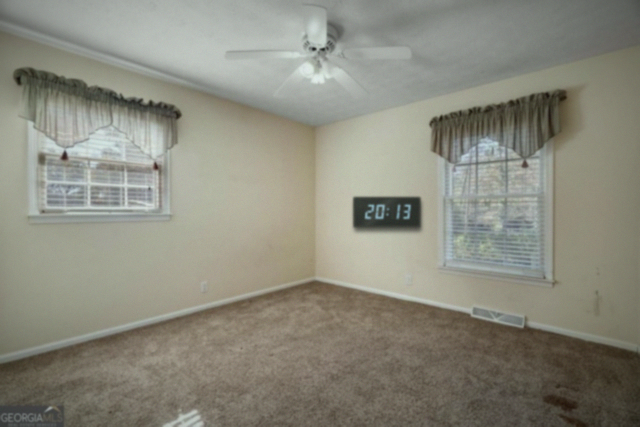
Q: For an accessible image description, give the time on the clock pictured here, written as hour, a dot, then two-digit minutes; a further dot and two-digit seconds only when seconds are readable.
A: 20.13
